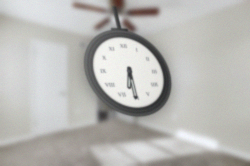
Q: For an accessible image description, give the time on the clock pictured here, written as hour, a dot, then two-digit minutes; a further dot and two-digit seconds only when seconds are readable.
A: 6.30
